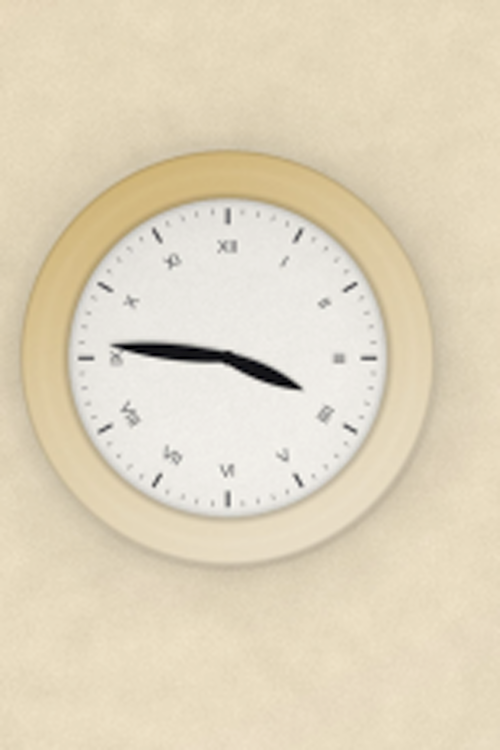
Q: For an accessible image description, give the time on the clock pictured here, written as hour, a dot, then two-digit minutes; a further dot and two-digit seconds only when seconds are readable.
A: 3.46
